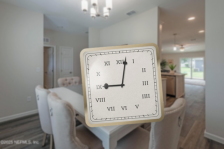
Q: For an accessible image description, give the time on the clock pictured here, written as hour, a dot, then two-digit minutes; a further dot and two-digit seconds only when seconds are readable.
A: 9.02
